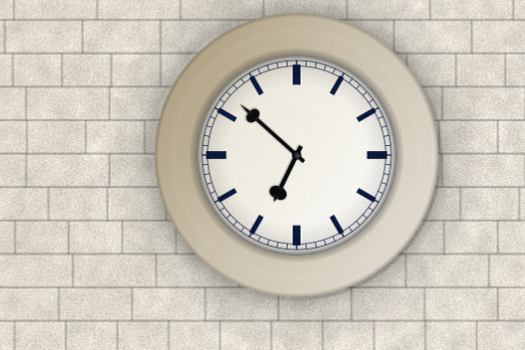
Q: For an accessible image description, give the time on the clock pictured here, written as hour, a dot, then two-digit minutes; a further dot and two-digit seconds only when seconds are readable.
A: 6.52
